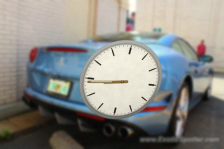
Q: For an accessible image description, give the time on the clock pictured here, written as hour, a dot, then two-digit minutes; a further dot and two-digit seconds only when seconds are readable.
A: 8.44
